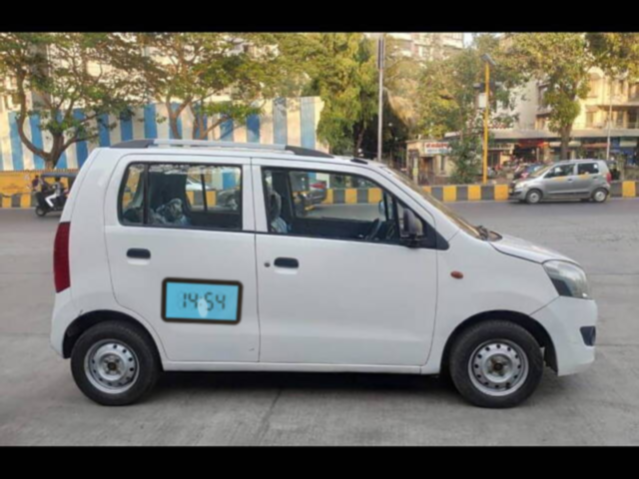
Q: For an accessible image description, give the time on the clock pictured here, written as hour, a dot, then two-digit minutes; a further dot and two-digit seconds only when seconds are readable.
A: 14.54
